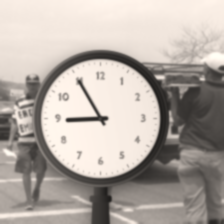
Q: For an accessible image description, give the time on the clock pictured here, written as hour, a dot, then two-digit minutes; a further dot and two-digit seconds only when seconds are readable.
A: 8.55
